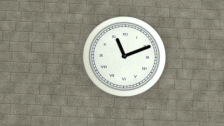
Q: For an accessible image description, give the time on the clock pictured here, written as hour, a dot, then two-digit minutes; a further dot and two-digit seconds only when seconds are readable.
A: 11.11
